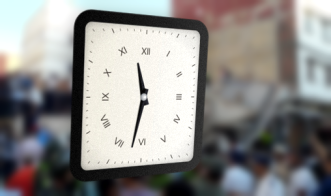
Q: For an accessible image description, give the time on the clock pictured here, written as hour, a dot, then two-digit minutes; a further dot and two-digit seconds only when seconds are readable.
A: 11.32
